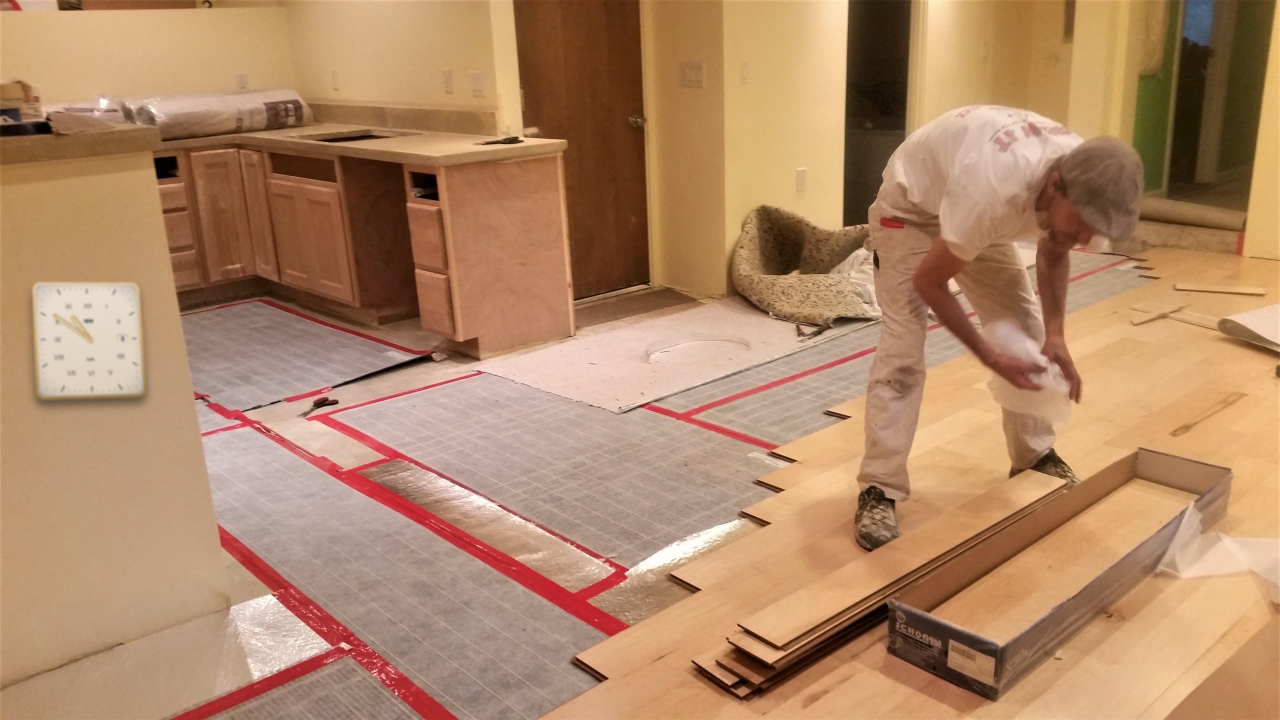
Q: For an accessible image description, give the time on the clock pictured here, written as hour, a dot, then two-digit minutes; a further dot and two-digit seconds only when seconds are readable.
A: 10.51
